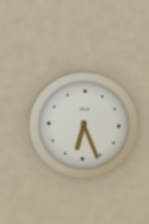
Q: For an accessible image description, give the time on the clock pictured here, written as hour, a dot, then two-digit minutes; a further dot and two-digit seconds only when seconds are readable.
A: 6.26
